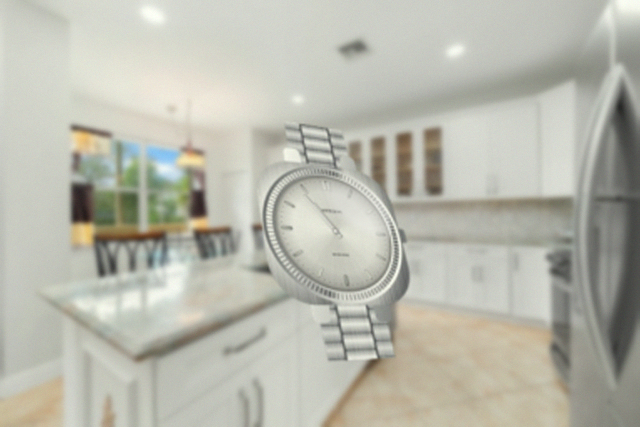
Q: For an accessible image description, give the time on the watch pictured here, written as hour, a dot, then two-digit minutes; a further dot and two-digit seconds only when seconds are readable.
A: 10.54
